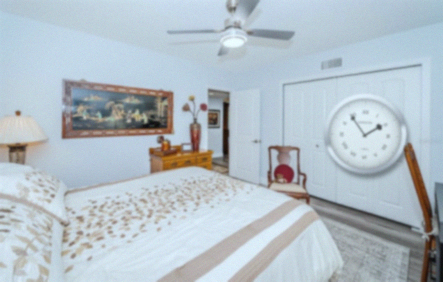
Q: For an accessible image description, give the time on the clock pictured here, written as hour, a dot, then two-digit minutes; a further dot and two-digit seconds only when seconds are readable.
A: 1.54
